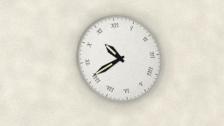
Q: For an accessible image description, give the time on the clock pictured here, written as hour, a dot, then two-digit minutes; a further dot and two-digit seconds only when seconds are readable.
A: 10.41
